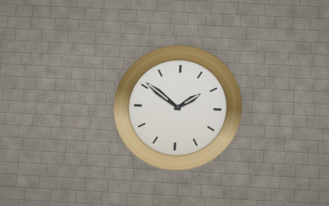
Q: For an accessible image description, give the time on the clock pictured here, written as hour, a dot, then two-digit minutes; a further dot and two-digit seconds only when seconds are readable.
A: 1.51
